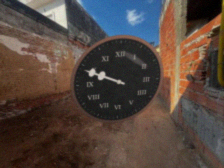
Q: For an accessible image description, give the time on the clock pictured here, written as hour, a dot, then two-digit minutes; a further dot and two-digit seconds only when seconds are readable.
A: 9.49
